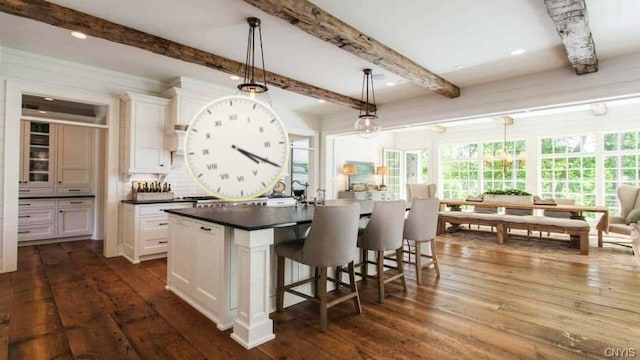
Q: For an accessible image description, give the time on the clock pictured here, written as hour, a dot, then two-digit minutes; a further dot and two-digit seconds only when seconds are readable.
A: 4.20
